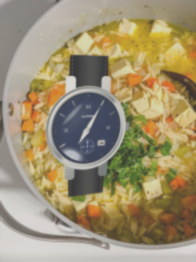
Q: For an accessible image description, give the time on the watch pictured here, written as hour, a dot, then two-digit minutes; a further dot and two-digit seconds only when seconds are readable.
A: 7.05
